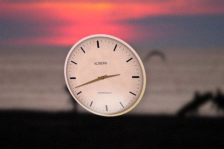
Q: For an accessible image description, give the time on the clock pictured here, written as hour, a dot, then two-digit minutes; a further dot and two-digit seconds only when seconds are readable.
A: 2.42
